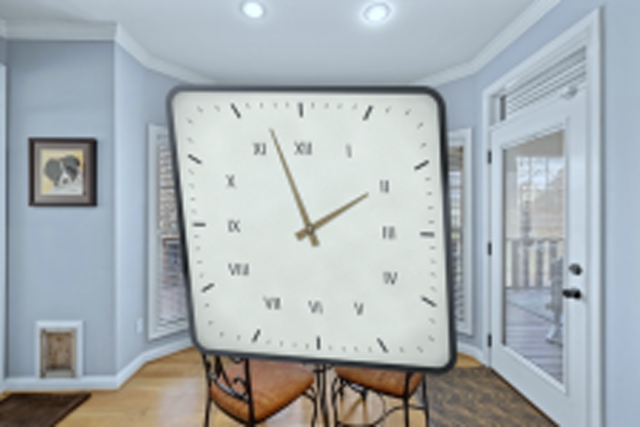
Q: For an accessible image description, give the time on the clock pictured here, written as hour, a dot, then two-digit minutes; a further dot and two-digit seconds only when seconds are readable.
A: 1.57
